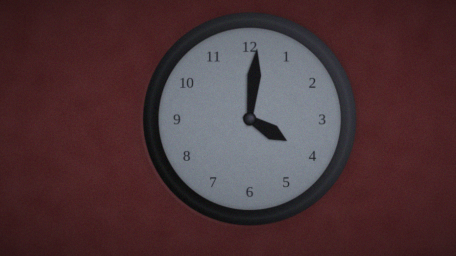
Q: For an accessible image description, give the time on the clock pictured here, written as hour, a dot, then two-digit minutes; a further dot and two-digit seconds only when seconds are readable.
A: 4.01
